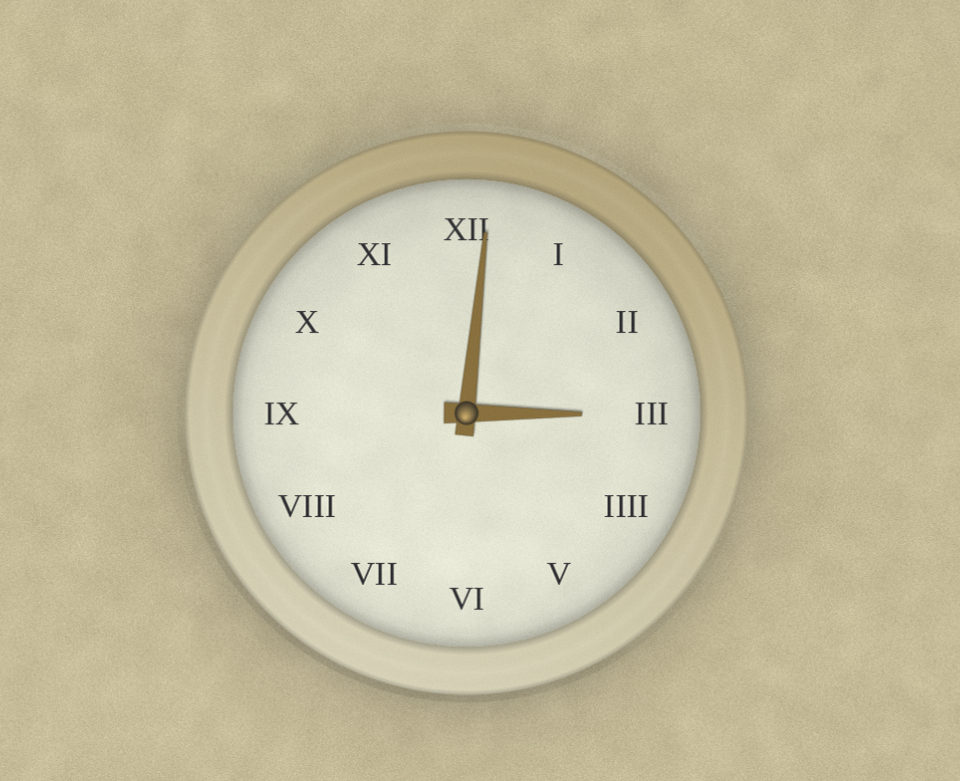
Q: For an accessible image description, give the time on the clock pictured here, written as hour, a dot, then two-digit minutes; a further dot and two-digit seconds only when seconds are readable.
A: 3.01
